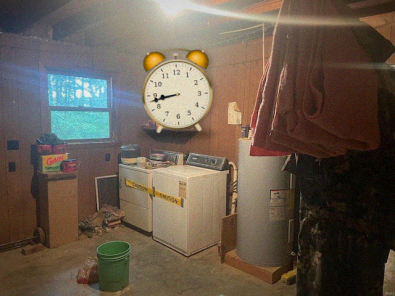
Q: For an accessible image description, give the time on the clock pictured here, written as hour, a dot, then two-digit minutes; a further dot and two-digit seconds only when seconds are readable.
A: 8.43
